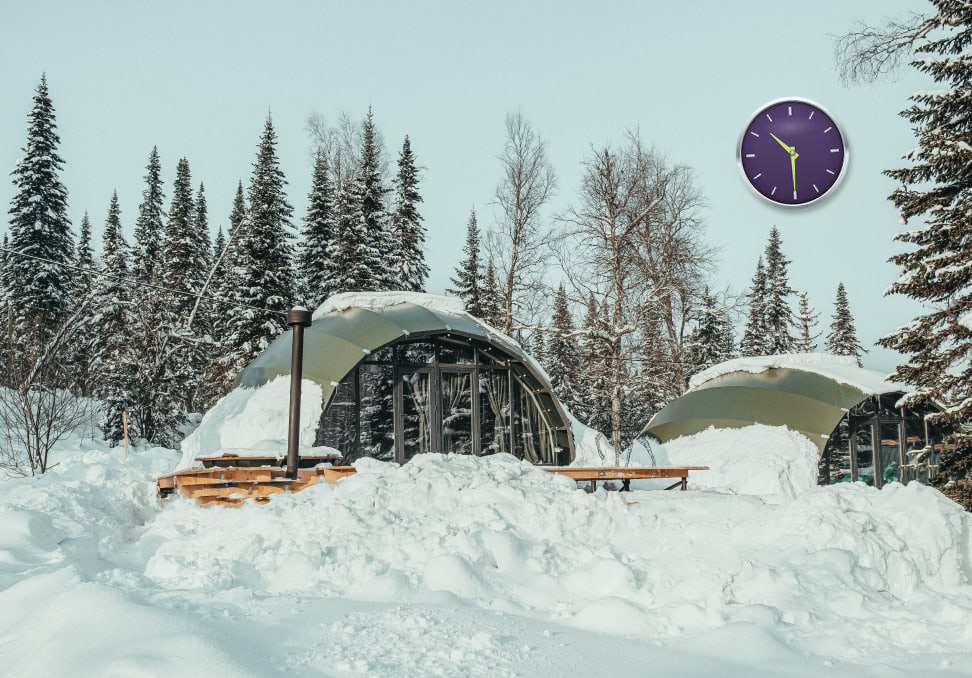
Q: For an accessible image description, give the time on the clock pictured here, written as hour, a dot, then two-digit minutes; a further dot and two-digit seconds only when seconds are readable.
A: 10.30
